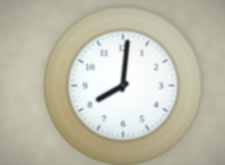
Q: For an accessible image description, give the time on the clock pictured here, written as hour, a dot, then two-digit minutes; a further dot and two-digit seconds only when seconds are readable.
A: 8.01
